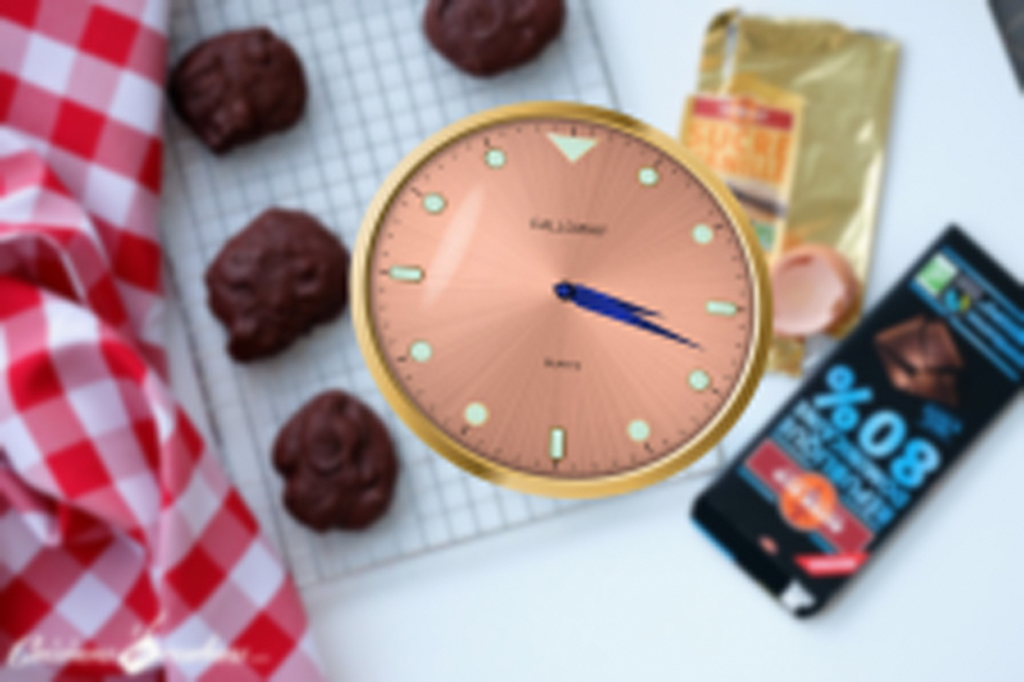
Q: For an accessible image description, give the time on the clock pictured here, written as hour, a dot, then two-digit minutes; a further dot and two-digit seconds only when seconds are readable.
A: 3.18
